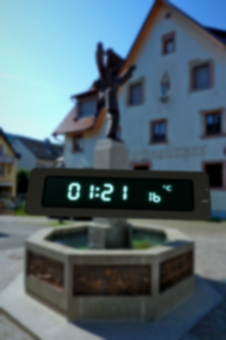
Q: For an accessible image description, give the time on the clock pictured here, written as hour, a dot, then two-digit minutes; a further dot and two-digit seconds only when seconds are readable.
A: 1.21
